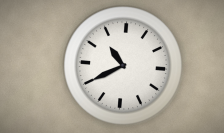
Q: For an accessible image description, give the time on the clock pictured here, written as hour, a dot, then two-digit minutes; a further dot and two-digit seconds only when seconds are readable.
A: 10.40
